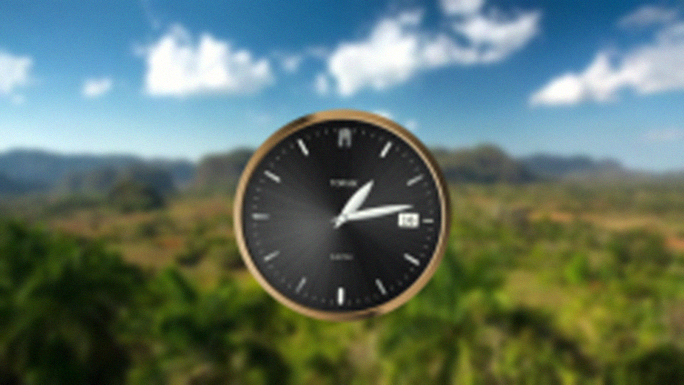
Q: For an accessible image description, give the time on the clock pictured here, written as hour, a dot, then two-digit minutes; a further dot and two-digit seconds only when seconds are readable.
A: 1.13
